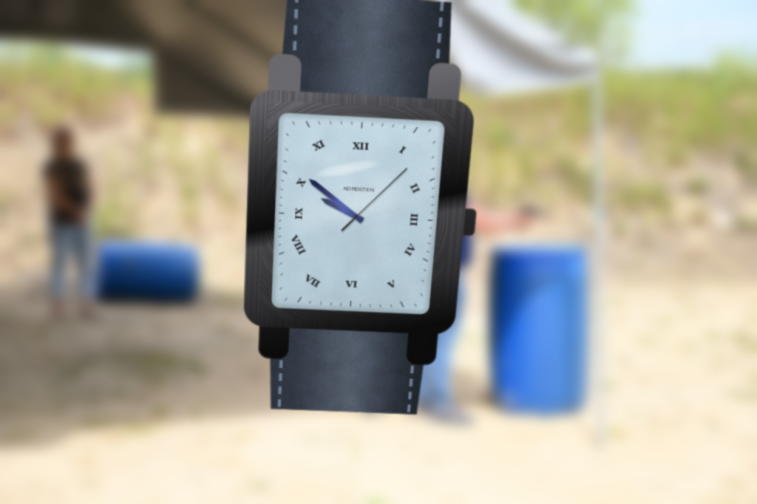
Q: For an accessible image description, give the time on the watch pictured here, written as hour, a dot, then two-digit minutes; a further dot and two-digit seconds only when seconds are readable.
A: 9.51.07
